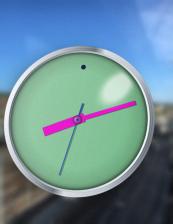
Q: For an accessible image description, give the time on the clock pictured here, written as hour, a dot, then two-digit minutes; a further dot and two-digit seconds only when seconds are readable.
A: 8.11.32
